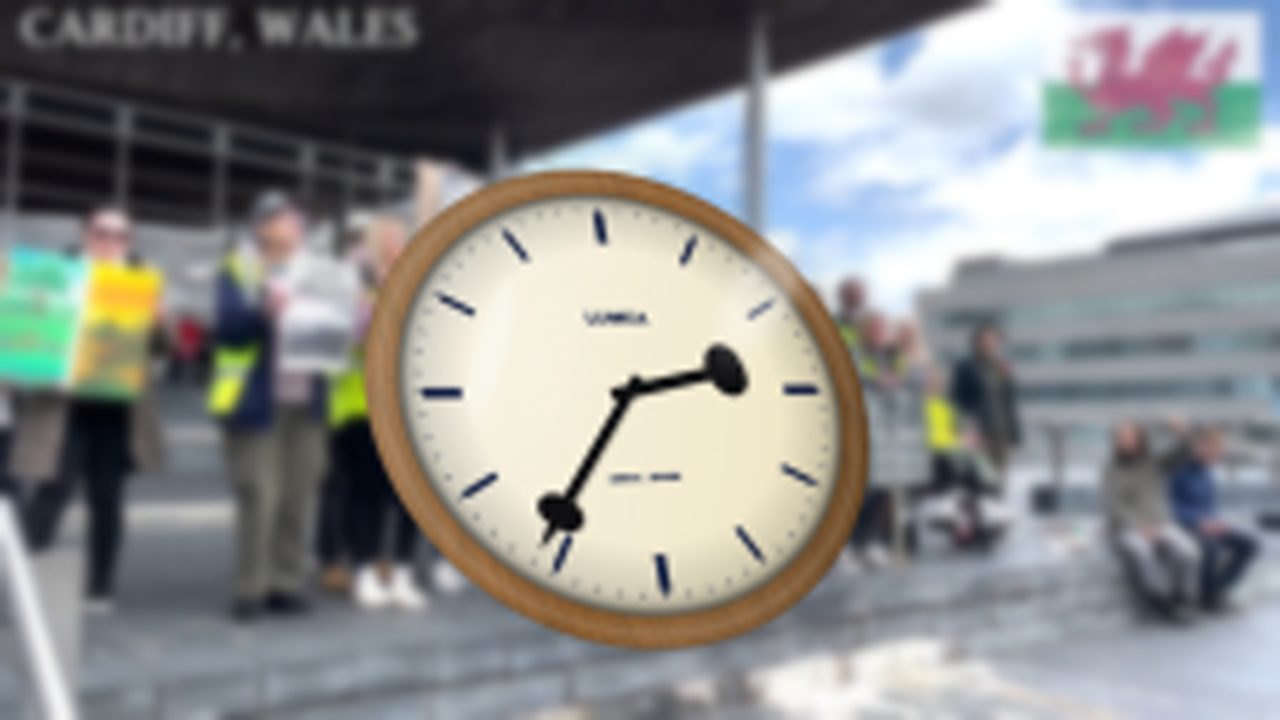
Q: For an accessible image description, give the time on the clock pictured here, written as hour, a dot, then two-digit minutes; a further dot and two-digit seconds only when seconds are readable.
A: 2.36
